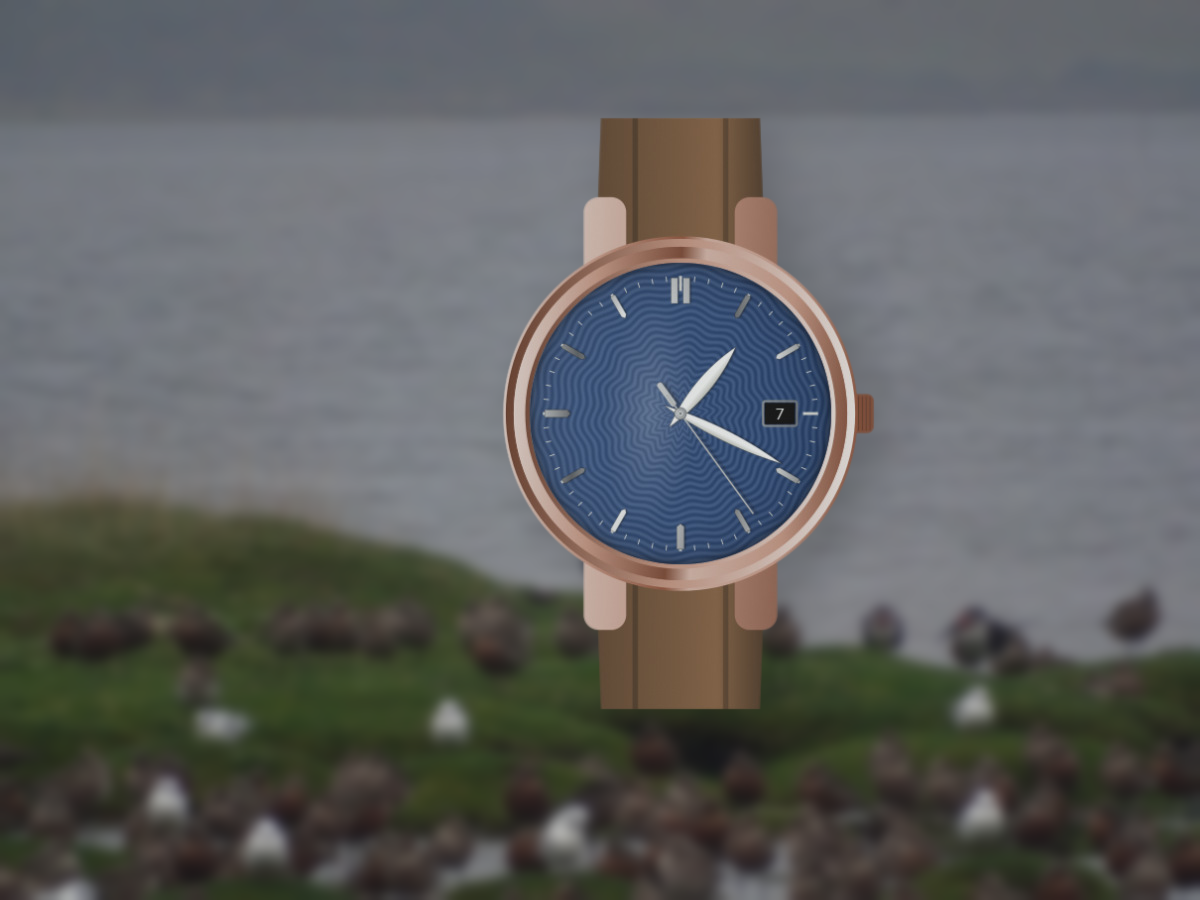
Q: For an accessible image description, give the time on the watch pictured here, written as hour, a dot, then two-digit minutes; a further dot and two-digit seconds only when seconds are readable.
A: 1.19.24
